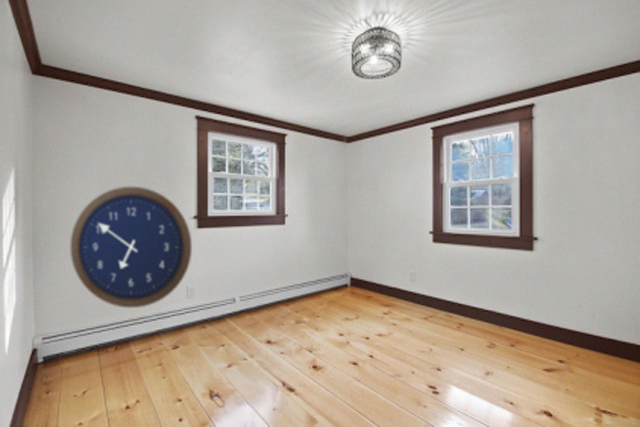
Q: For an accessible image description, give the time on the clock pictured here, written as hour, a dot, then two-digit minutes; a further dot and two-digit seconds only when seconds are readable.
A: 6.51
